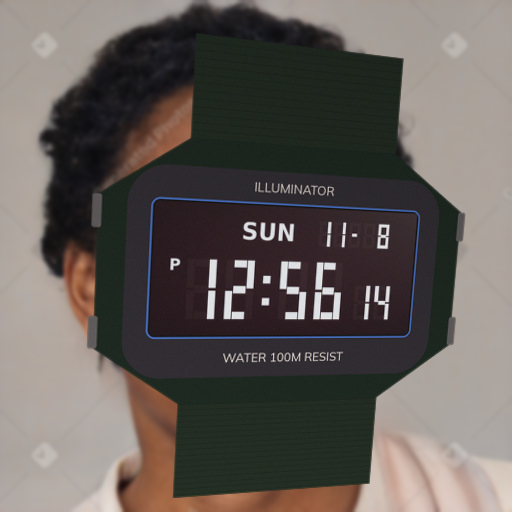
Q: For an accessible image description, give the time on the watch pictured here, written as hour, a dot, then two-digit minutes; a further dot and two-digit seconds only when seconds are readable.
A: 12.56.14
